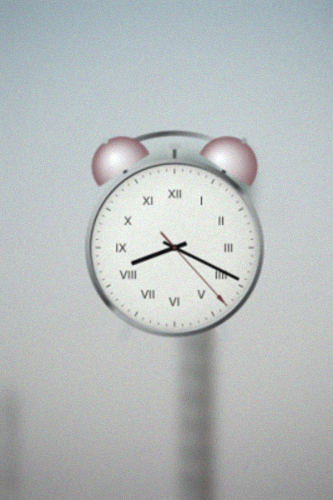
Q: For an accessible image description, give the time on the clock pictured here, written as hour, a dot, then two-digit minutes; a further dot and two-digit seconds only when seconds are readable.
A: 8.19.23
